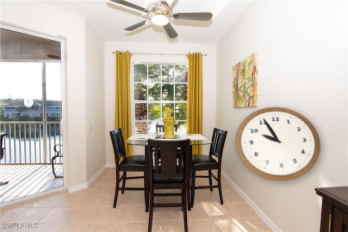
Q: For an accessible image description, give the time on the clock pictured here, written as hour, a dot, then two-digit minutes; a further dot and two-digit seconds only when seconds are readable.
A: 9.56
